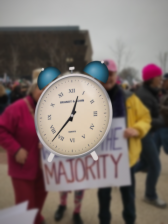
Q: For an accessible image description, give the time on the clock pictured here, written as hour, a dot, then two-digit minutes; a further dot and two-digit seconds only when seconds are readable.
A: 12.37
